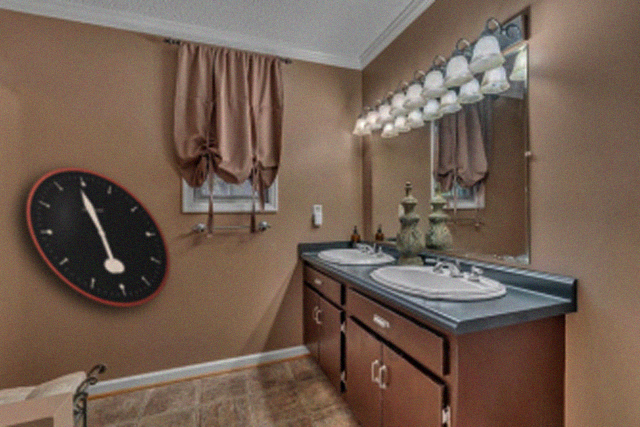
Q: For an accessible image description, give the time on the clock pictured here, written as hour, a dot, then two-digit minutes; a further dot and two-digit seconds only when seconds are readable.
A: 5.59
